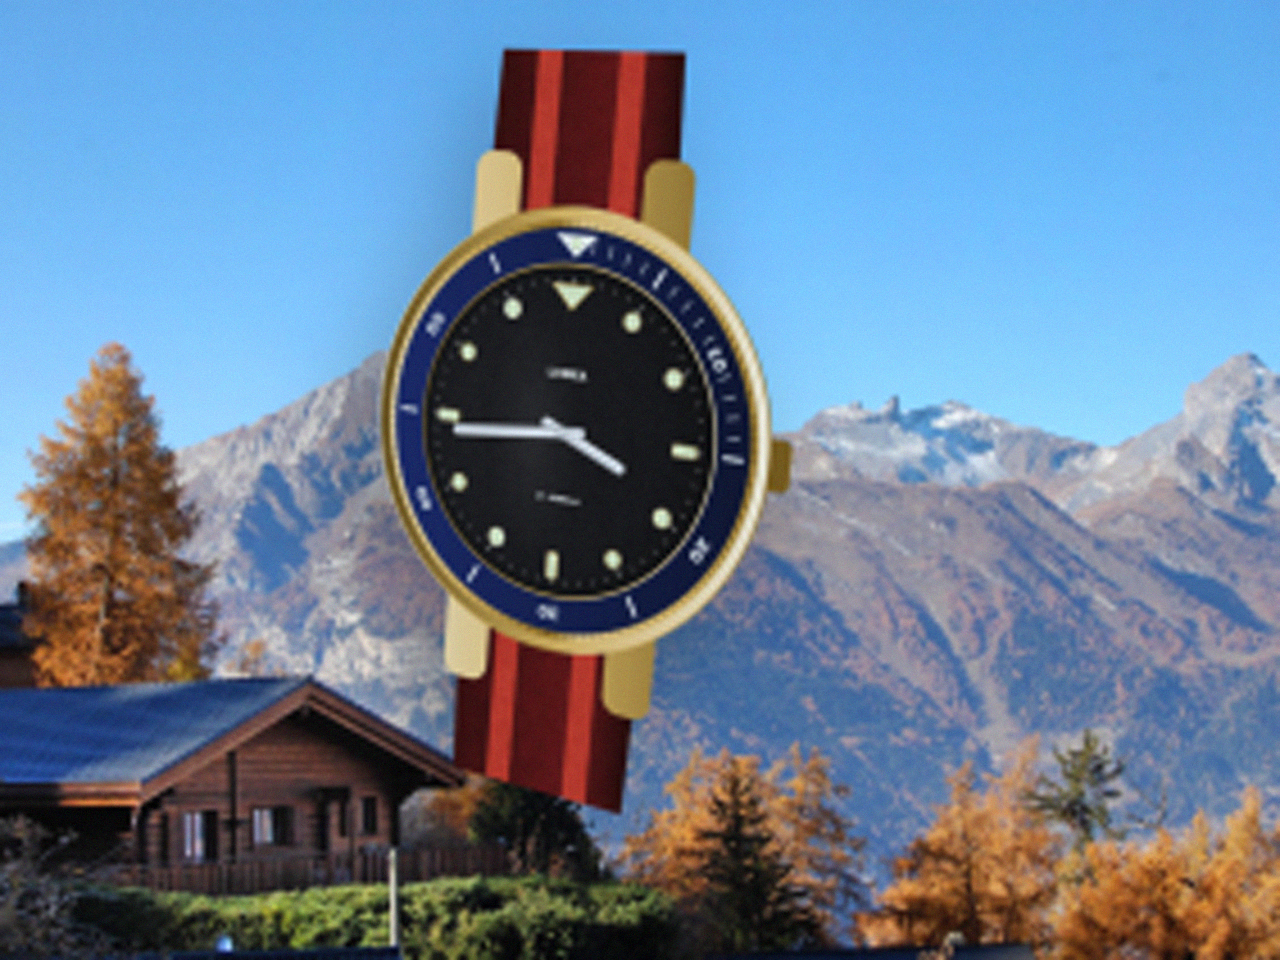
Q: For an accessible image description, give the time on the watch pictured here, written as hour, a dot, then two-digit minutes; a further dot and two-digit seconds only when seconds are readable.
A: 3.44
